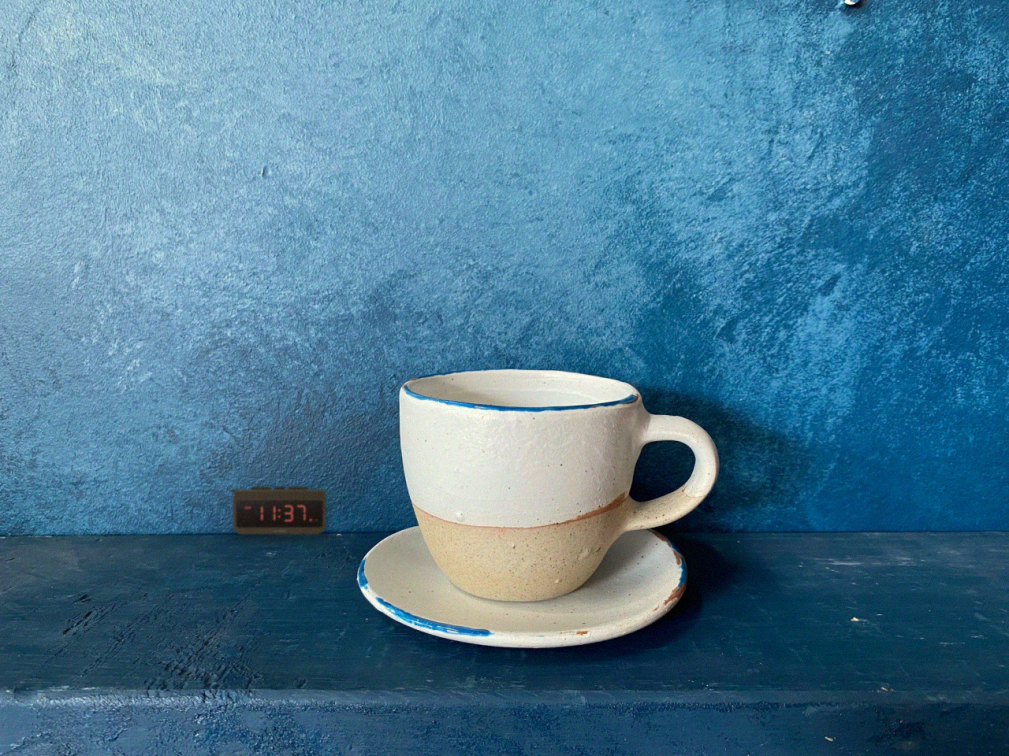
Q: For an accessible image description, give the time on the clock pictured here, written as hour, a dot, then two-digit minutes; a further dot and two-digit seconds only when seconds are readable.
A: 11.37
